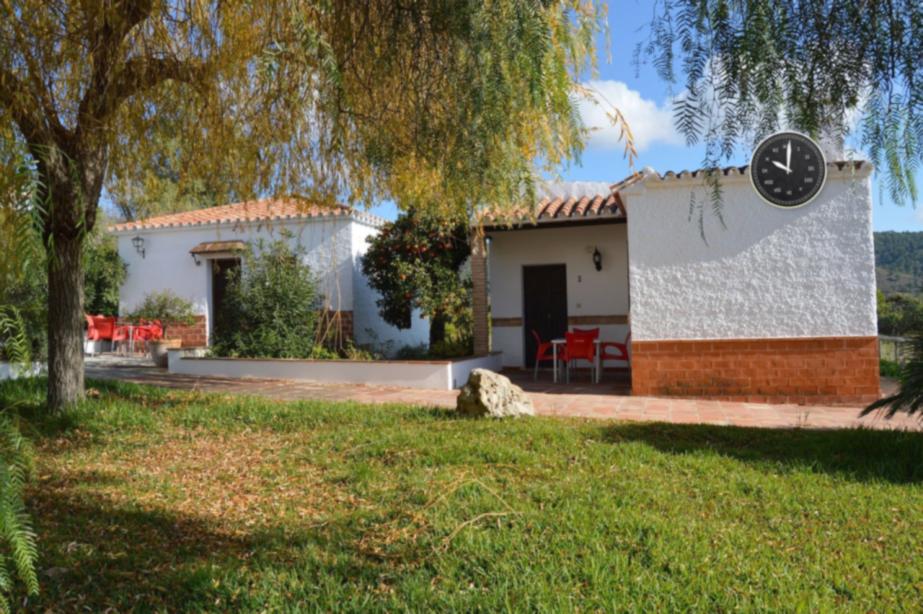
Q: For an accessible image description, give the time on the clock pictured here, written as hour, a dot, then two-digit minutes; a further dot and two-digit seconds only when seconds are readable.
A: 10.01
